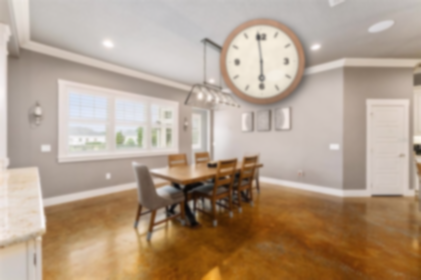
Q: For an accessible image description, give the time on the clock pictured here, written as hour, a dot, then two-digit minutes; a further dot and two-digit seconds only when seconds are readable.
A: 5.59
